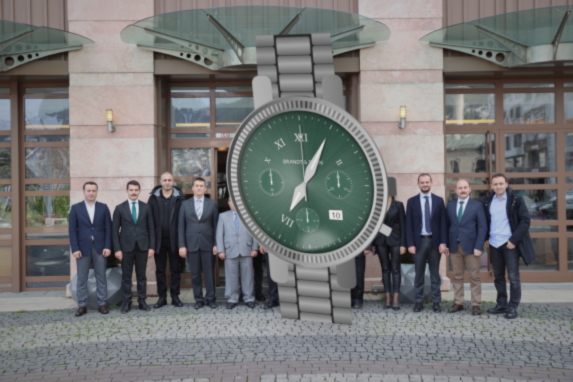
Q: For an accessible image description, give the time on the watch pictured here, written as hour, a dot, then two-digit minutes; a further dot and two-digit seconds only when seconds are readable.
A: 7.05
